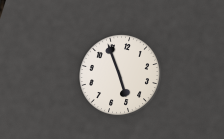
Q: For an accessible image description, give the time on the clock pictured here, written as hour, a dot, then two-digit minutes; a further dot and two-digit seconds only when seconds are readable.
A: 4.54
